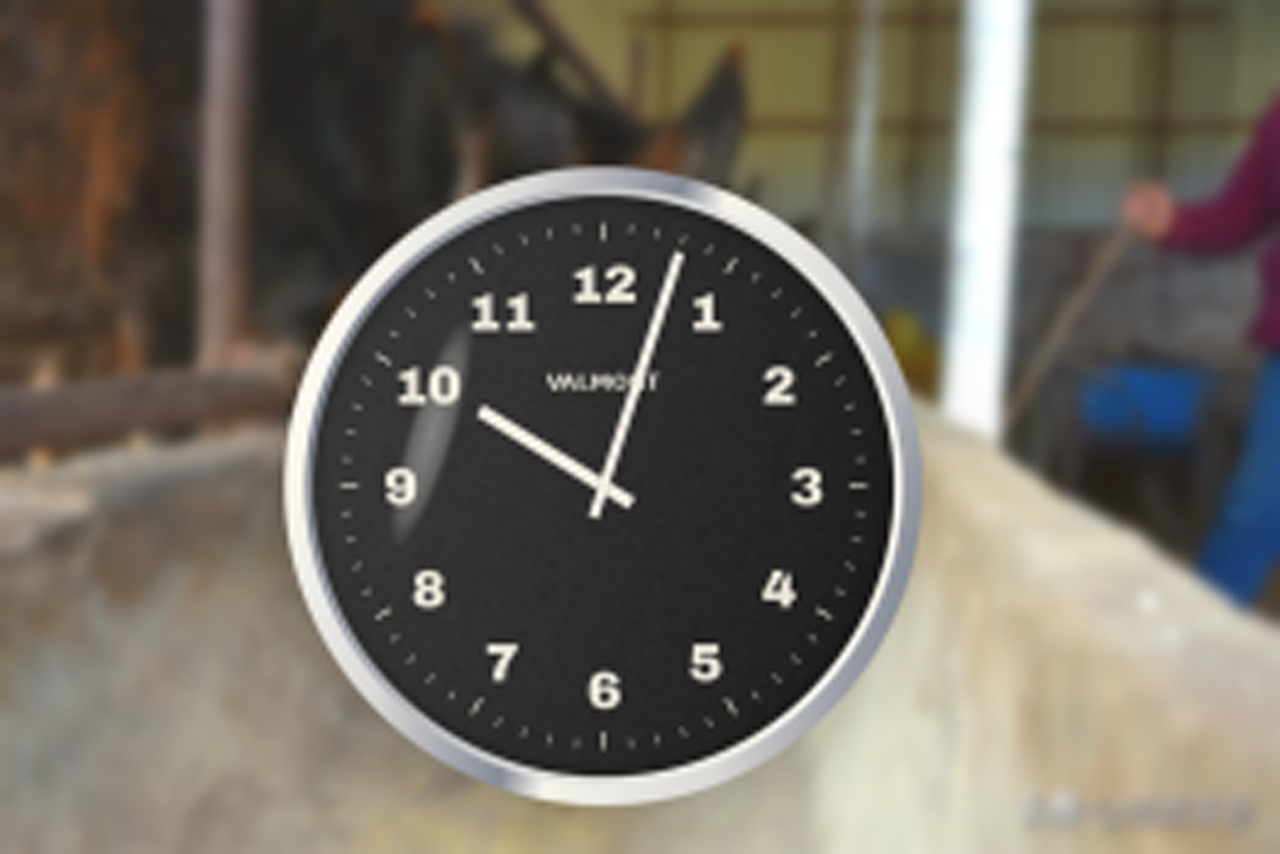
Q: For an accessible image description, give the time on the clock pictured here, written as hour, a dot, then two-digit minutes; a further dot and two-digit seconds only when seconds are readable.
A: 10.03
